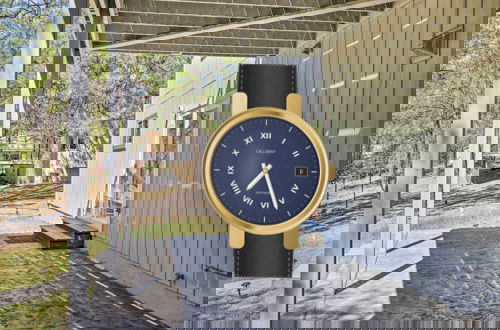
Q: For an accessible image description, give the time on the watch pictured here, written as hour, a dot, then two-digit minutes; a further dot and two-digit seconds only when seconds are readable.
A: 7.27
